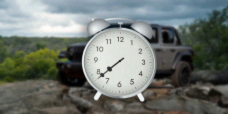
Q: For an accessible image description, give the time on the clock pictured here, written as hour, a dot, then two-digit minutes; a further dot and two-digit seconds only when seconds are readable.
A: 7.38
